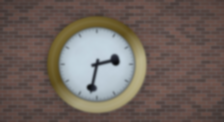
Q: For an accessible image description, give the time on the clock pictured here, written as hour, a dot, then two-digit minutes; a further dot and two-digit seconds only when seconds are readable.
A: 2.32
